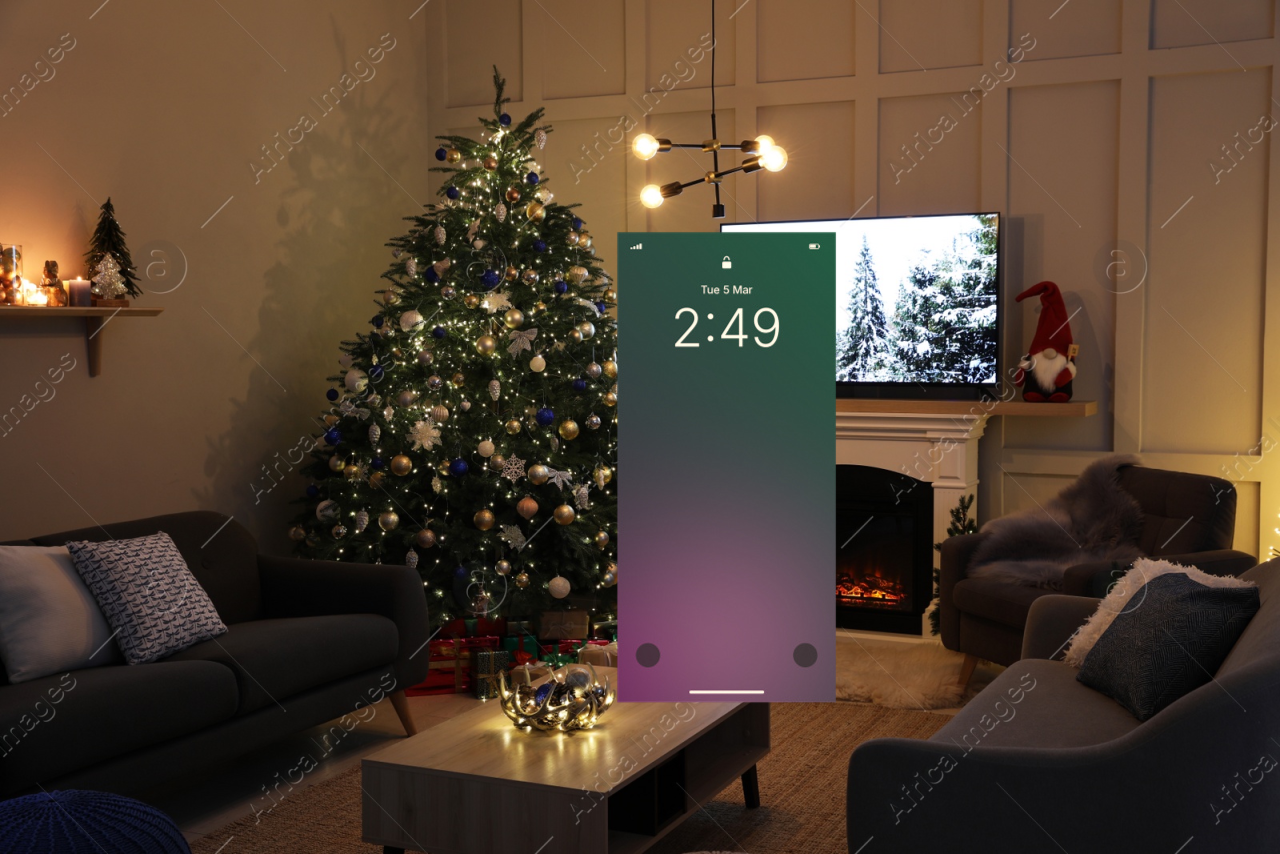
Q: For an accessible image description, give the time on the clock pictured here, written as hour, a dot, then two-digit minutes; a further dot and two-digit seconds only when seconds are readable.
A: 2.49
